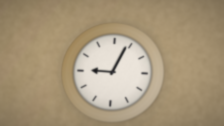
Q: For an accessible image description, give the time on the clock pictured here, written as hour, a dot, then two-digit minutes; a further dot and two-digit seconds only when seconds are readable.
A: 9.04
